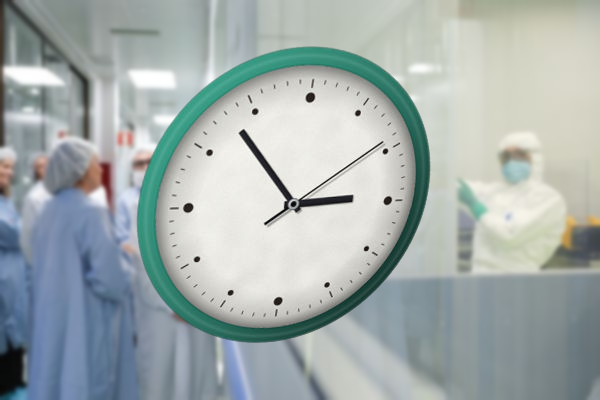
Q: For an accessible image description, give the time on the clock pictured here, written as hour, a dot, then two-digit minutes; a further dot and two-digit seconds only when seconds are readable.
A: 2.53.09
